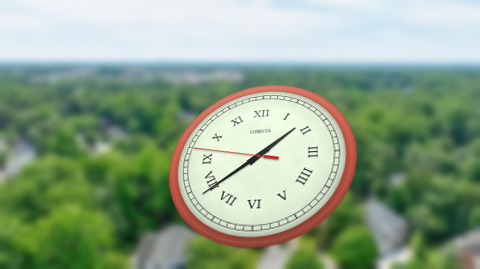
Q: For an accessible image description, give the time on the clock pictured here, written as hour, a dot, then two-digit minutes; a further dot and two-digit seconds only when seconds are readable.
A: 1.38.47
